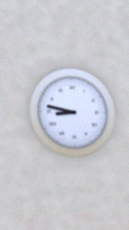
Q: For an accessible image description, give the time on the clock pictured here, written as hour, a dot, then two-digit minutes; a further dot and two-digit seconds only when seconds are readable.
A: 8.47
